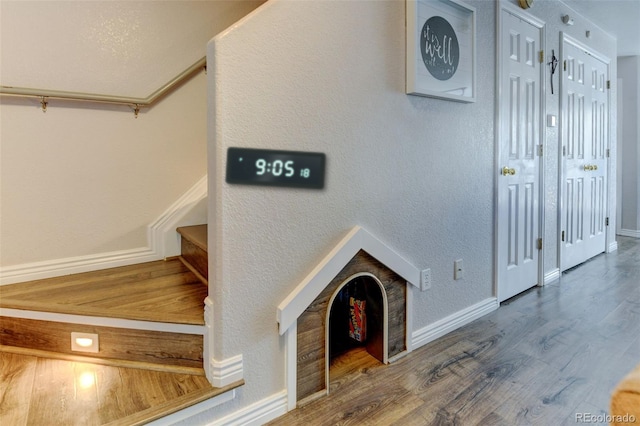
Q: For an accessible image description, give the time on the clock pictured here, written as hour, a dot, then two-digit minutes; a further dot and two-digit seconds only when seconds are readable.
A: 9.05
